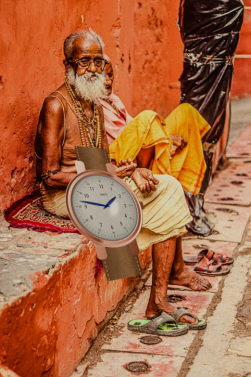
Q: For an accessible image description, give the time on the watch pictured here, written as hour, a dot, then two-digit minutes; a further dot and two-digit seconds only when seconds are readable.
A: 1.47
